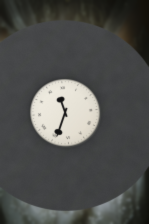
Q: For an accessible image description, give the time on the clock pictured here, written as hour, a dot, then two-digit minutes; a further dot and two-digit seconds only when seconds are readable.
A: 11.34
